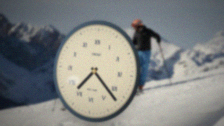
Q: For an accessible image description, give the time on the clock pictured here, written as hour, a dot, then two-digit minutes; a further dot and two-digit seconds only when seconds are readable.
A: 7.22
